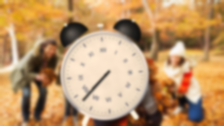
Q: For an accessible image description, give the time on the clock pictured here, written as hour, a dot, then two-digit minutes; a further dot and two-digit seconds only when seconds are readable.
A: 7.38
